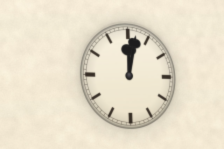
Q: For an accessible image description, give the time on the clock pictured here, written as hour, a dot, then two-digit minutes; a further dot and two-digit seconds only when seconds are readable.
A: 12.02
